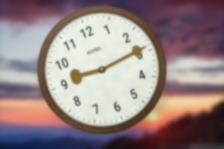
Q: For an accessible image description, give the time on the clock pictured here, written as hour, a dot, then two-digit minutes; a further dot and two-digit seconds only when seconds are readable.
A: 9.14
